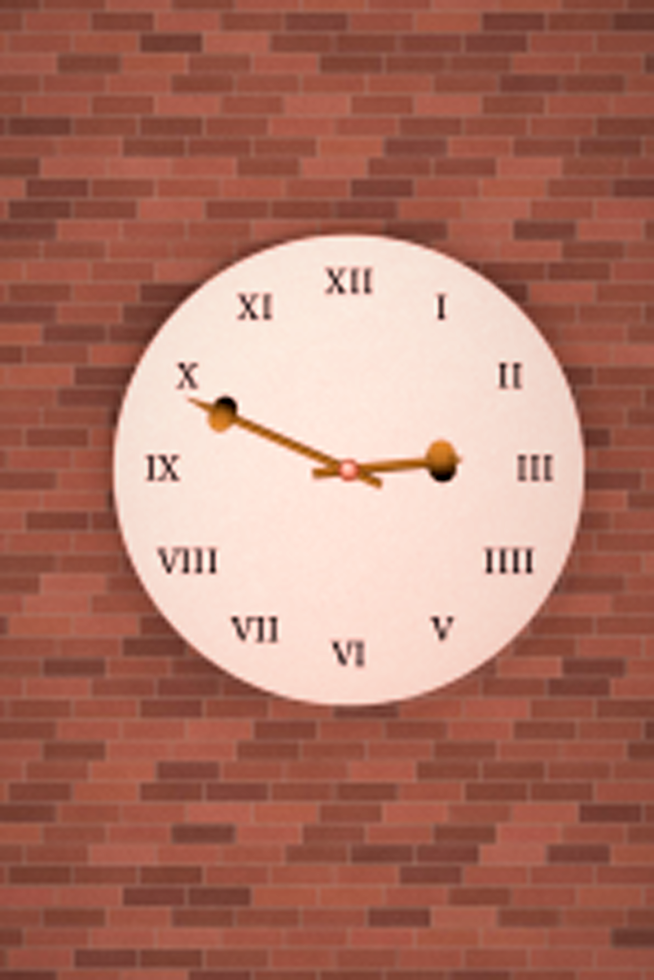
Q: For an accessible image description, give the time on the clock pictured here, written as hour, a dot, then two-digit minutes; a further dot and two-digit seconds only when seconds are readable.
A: 2.49
